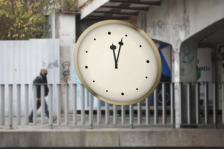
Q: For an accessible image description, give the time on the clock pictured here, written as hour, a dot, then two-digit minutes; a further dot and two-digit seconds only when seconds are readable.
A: 12.04
